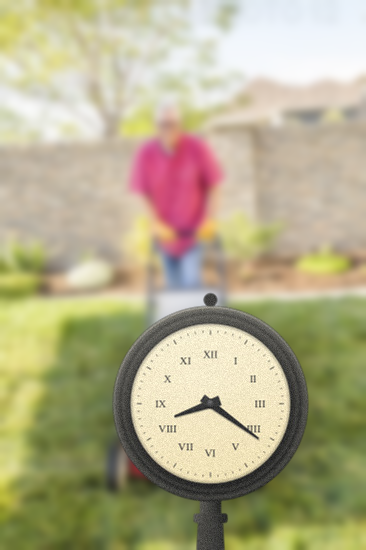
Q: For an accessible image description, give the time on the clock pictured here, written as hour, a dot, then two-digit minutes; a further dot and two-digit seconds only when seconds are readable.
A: 8.21
